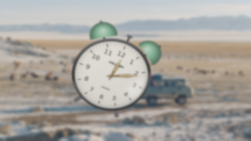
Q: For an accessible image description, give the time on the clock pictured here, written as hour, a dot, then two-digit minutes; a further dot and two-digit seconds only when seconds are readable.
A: 12.11
